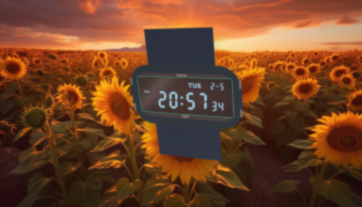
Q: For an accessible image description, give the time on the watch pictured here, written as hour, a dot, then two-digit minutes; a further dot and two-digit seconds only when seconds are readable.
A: 20.57
